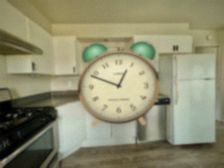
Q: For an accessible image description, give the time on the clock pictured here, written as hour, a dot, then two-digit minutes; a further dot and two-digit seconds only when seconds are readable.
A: 12.49
